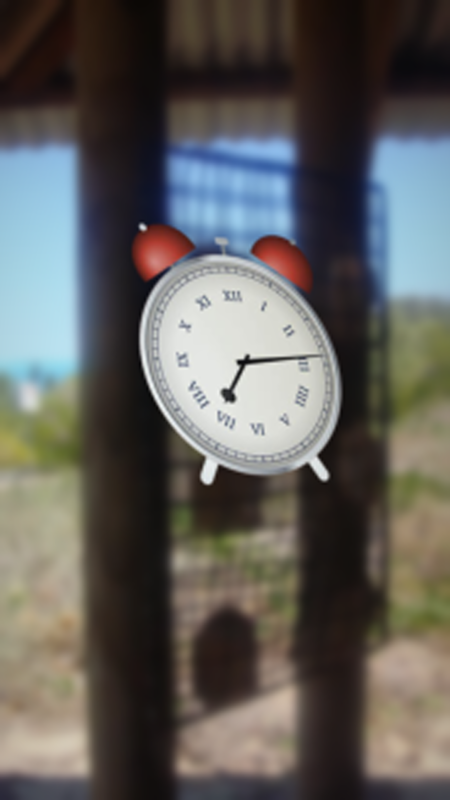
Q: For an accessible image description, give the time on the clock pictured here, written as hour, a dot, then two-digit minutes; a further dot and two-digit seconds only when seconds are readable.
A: 7.14
